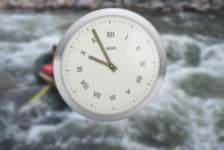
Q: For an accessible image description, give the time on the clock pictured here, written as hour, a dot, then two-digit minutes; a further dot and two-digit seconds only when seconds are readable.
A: 9.56
